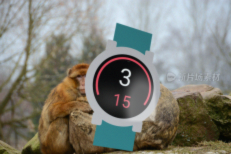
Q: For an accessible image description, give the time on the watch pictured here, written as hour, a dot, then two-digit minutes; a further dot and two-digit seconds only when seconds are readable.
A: 3.15
